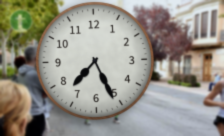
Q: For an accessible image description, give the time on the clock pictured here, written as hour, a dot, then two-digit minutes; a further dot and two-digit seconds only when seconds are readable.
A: 7.26
